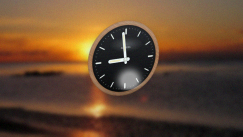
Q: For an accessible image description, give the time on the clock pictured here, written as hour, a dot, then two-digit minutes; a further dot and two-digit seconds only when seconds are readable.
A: 8.59
